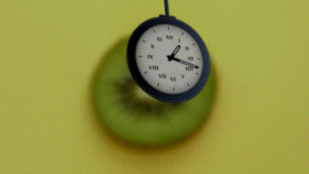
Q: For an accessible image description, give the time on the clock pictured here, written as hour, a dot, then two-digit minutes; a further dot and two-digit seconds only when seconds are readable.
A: 1.18
